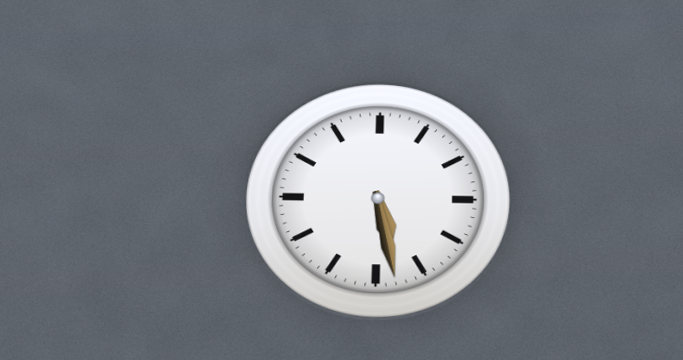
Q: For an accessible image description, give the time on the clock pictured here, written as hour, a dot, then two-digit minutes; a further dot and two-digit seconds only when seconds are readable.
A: 5.28
